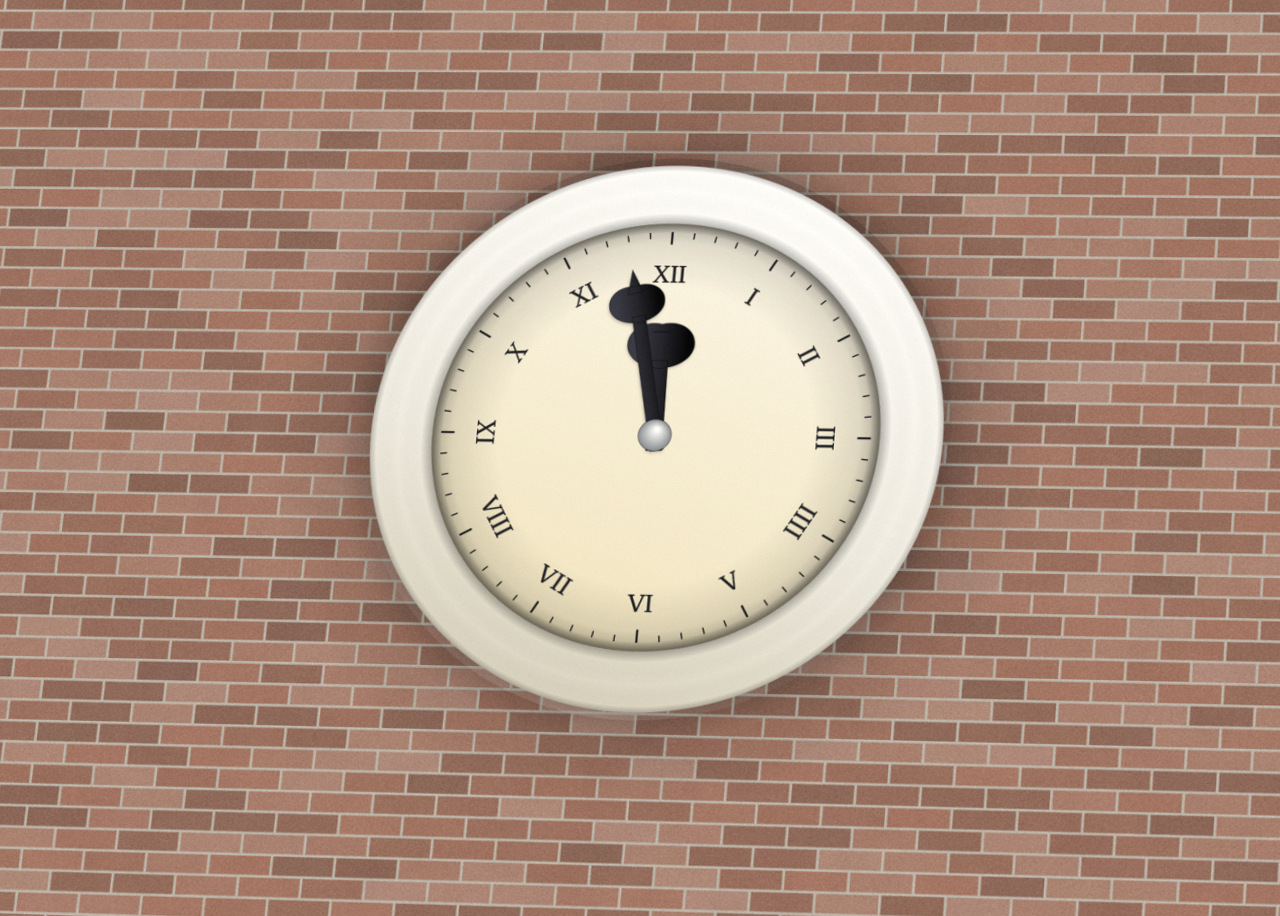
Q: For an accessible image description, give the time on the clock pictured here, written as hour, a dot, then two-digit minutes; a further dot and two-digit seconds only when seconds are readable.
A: 11.58
